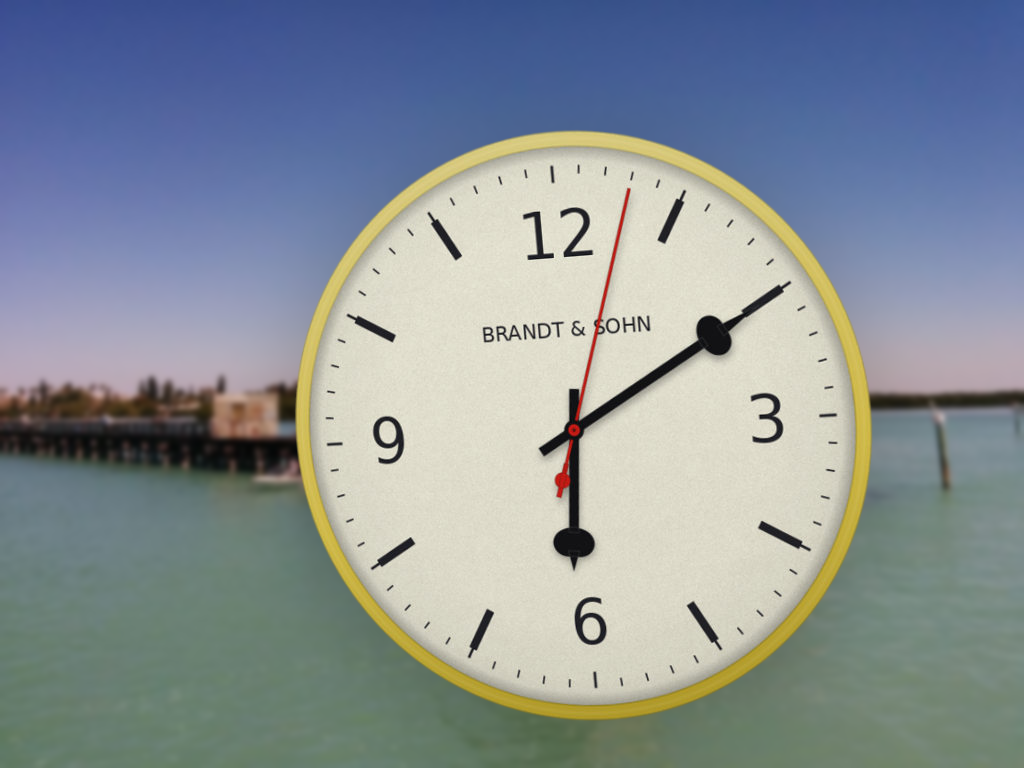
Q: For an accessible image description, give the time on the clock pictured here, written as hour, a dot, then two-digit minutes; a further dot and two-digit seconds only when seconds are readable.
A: 6.10.03
